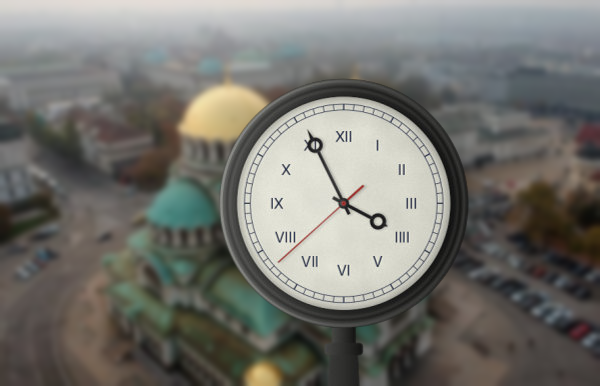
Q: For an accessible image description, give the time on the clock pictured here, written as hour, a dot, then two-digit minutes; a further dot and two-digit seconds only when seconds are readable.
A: 3.55.38
